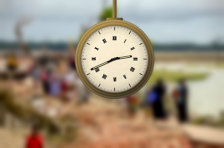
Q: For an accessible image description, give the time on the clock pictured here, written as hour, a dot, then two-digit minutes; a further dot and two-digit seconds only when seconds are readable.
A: 2.41
